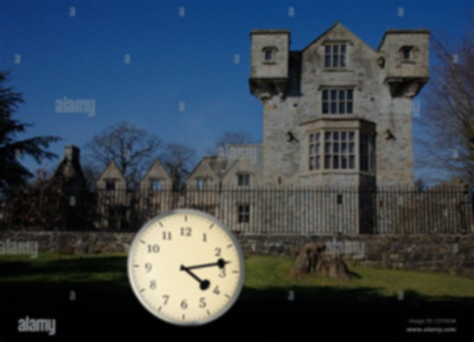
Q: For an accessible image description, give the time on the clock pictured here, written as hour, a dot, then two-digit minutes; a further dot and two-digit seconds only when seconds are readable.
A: 4.13
